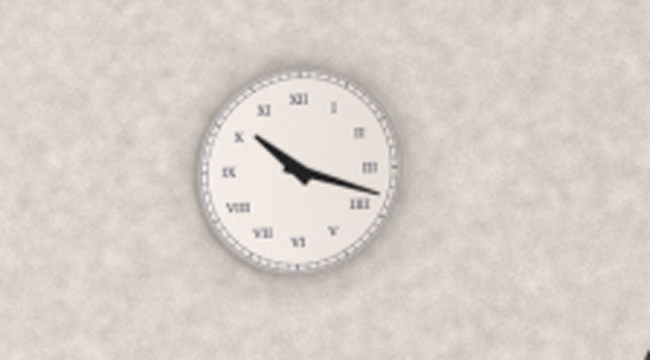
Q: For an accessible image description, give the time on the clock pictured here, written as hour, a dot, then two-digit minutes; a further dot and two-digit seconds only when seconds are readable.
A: 10.18
